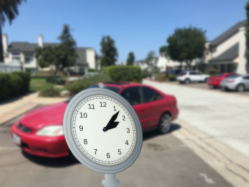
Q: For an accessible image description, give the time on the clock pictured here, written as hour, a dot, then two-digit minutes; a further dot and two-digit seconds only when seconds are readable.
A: 2.07
